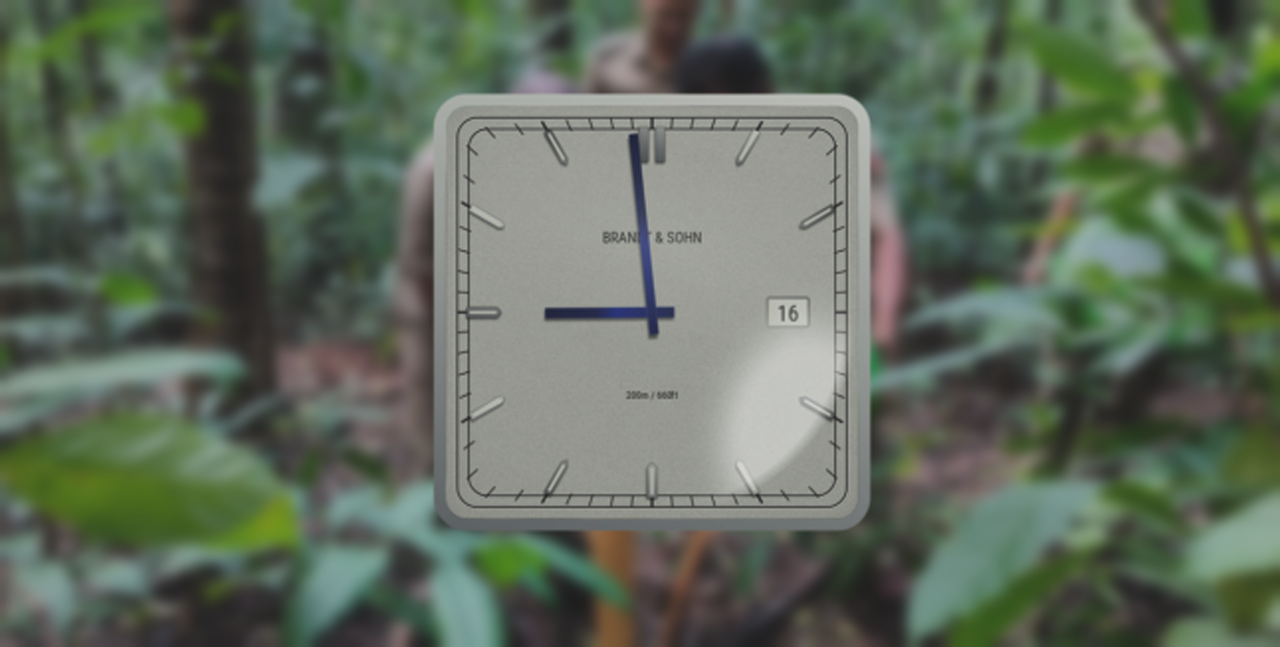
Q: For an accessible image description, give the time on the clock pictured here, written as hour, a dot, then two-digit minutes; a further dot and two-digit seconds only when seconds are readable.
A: 8.59
